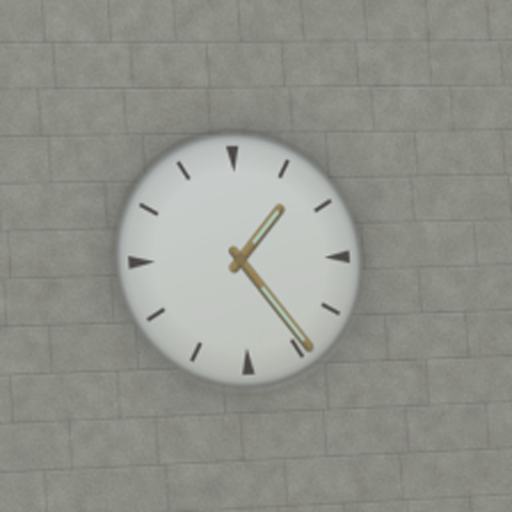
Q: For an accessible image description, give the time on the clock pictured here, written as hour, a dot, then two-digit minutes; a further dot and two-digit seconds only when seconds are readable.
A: 1.24
